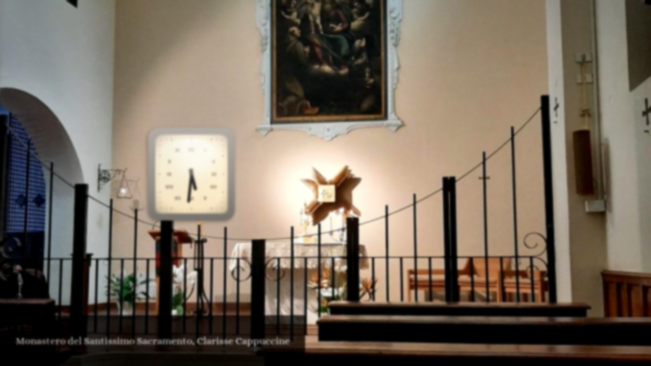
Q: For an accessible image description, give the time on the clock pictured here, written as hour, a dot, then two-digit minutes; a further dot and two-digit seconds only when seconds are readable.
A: 5.31
